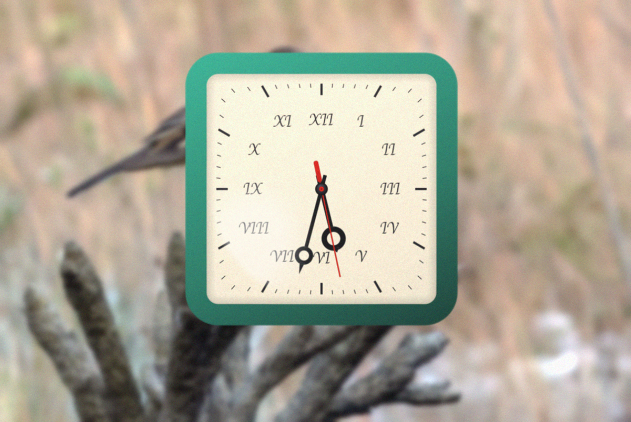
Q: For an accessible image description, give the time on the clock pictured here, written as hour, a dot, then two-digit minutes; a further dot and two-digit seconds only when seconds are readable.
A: 5.32.28
